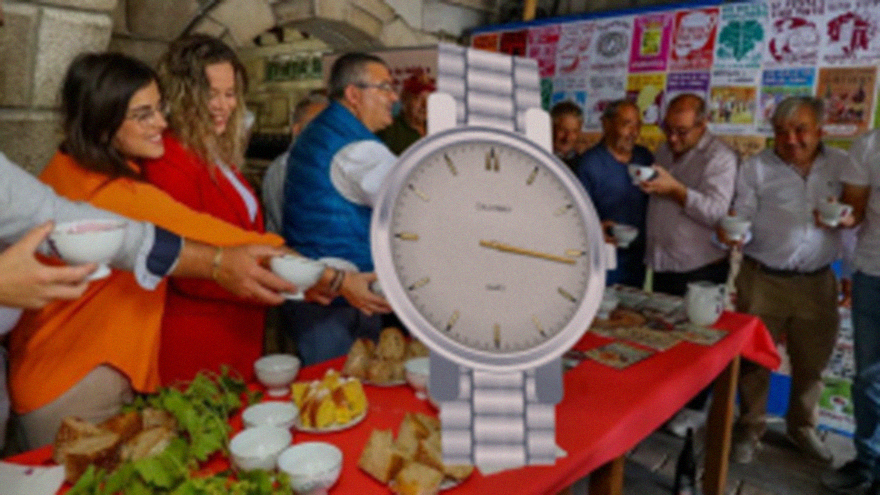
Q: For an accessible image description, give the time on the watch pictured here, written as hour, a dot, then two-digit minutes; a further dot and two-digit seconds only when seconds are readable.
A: 3.16
